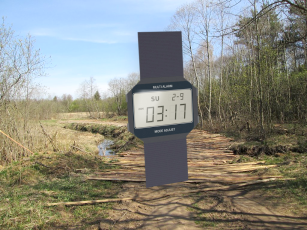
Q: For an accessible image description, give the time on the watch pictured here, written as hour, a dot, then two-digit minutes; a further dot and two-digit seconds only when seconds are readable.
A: 3.17
